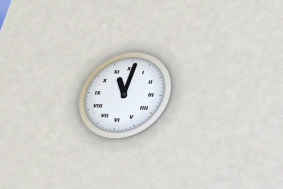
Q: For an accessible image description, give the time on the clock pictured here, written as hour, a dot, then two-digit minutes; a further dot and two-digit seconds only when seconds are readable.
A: 11.01
